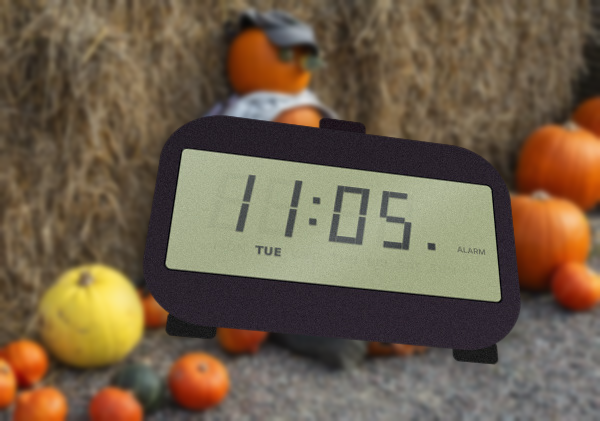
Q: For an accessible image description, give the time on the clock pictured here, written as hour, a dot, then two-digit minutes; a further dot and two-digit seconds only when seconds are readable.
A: 11.05
